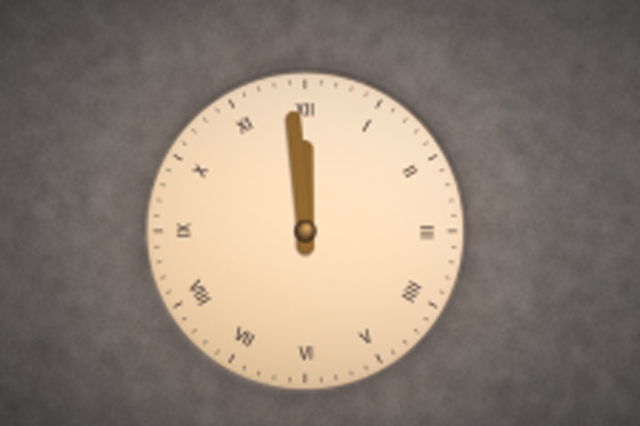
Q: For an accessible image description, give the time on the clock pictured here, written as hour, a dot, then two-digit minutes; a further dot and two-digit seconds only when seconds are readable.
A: 11.59
